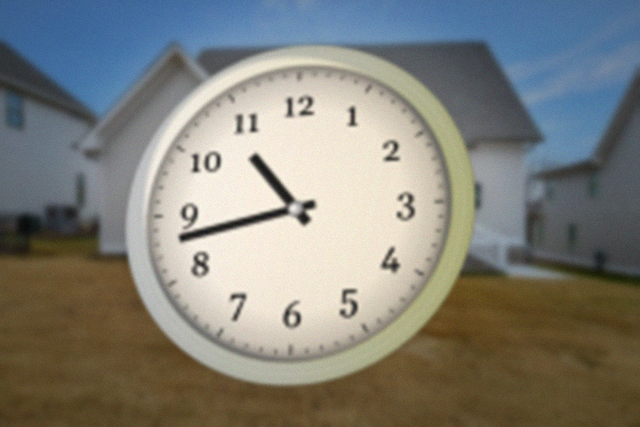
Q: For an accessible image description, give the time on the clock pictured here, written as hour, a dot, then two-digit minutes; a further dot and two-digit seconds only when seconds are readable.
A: 10.43
